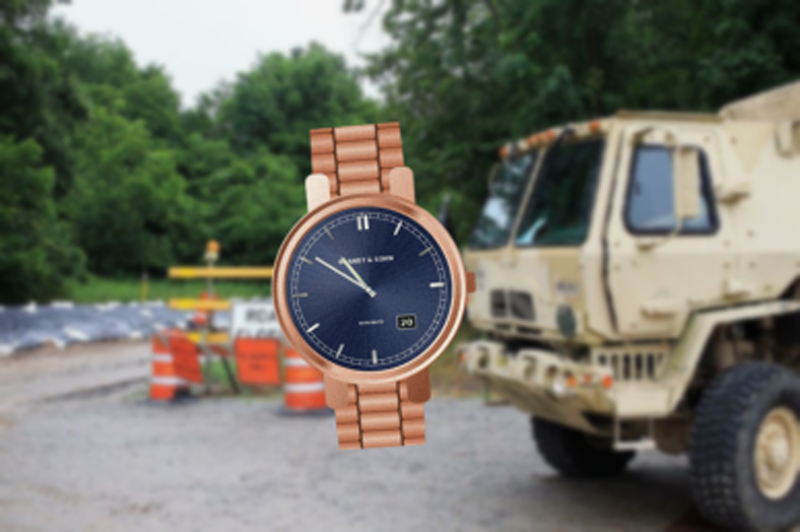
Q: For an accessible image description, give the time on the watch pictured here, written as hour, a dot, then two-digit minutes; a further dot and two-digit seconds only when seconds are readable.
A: 10.51
